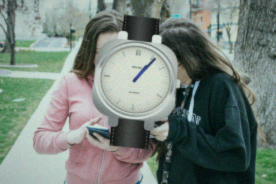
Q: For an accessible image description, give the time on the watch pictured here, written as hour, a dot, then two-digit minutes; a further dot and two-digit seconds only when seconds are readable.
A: 1.06
